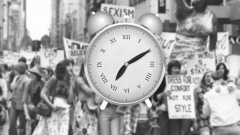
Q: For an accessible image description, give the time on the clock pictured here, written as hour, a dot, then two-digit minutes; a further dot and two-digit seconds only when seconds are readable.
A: 7.10
